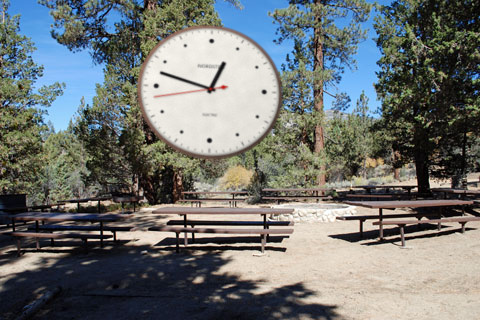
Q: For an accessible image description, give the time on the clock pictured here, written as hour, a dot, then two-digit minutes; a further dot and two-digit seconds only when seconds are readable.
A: 12.47.43
